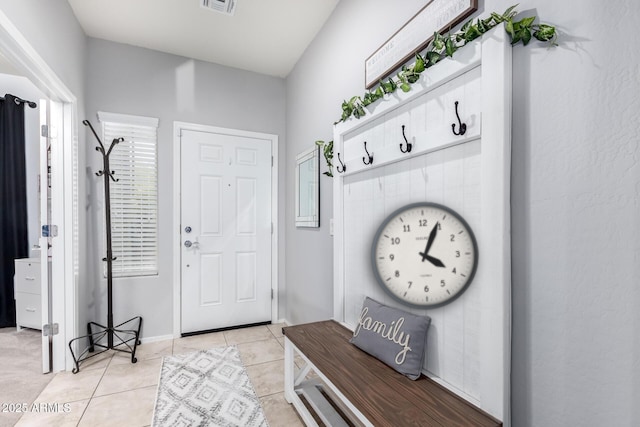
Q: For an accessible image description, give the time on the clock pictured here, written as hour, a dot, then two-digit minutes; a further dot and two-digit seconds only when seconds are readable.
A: 4.04
